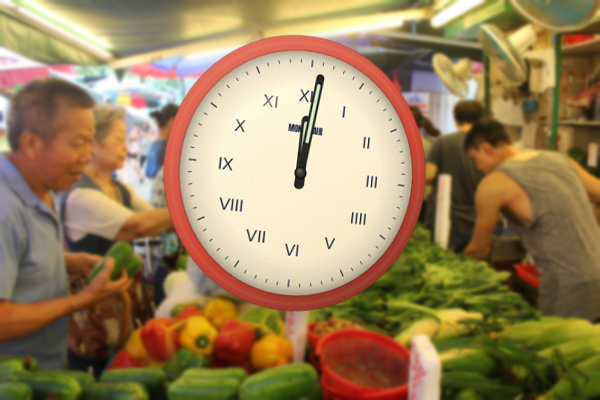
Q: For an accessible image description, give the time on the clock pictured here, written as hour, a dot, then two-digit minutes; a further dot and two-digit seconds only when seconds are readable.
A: 12.01
